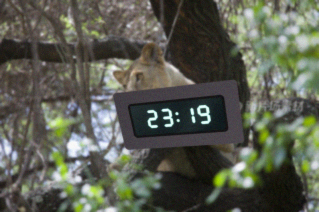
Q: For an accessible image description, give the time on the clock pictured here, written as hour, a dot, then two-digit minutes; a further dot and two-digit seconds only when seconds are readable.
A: 23.19
